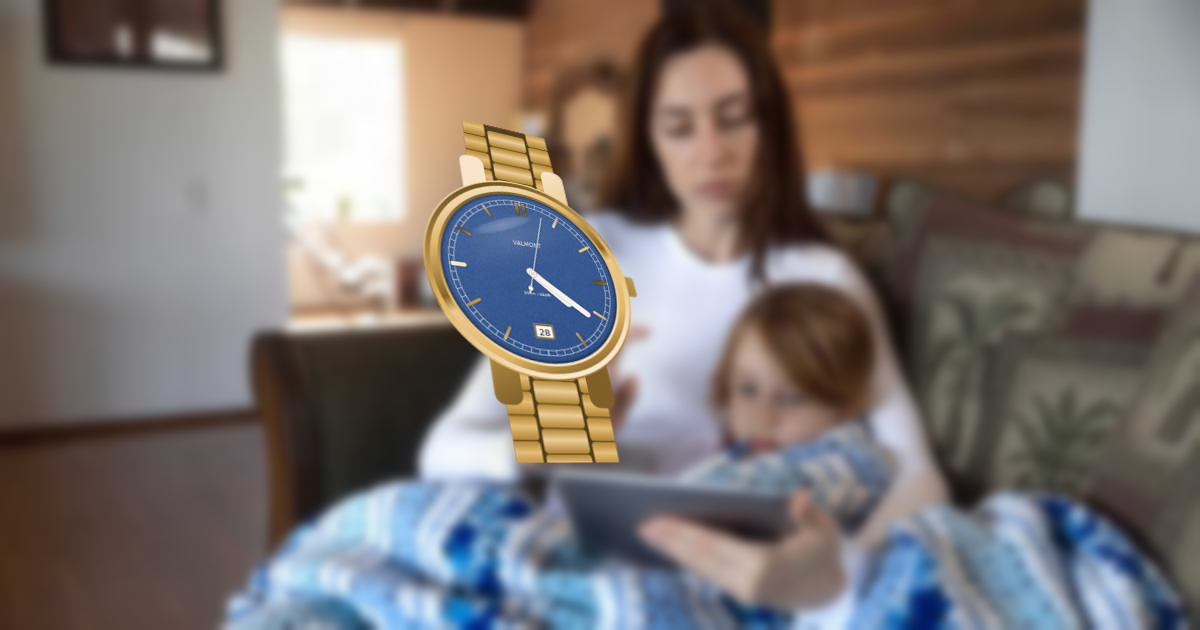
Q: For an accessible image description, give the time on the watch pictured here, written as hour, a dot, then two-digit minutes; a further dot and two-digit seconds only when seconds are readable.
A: 4.21.03
